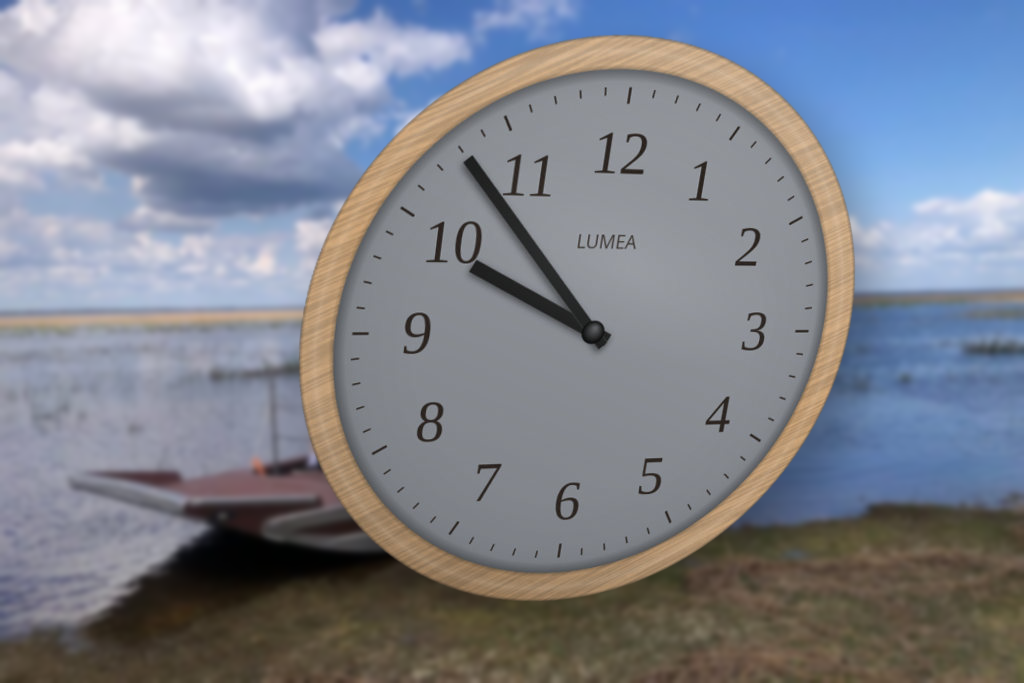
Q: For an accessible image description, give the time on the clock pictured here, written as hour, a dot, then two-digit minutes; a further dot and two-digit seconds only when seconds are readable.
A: 9.53
